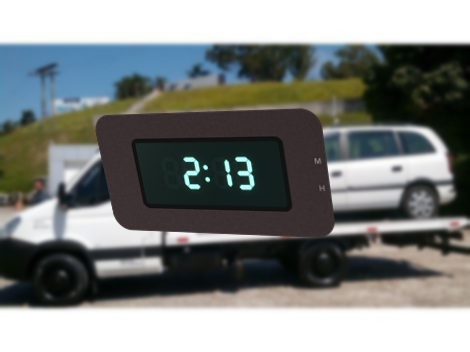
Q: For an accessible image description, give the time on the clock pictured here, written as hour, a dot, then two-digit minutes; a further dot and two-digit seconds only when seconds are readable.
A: 2.13
